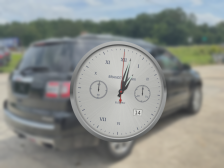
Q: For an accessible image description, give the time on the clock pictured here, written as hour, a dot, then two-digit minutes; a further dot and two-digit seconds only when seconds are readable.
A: 1.02
